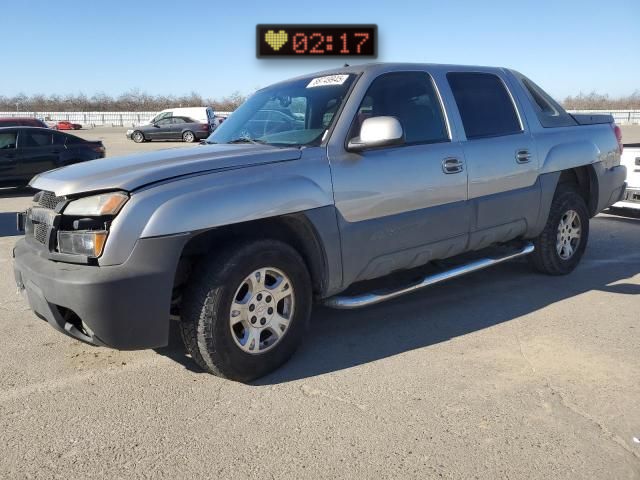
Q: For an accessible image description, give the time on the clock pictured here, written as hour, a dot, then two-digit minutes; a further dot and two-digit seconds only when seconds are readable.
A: 2.17
